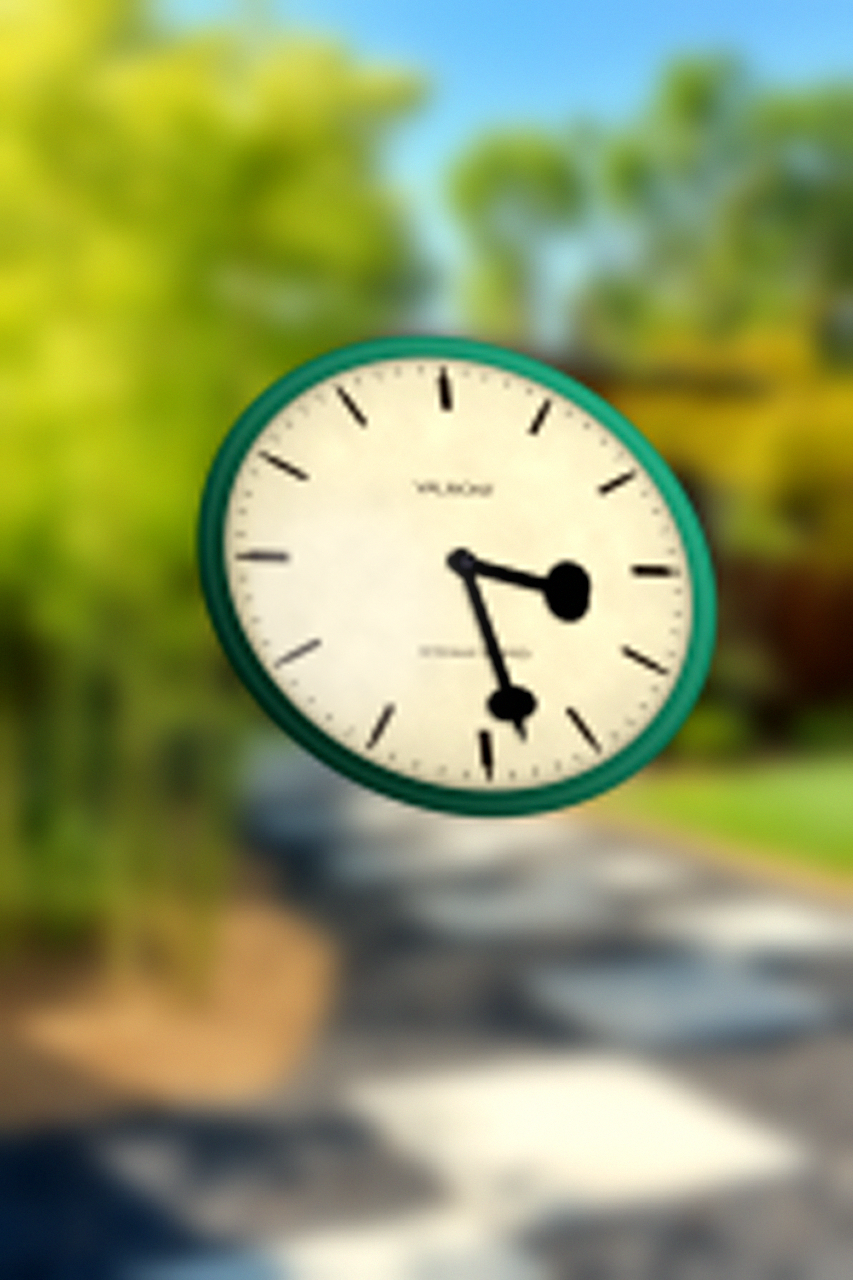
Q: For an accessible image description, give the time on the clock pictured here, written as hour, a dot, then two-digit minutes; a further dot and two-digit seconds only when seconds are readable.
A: 3.28
